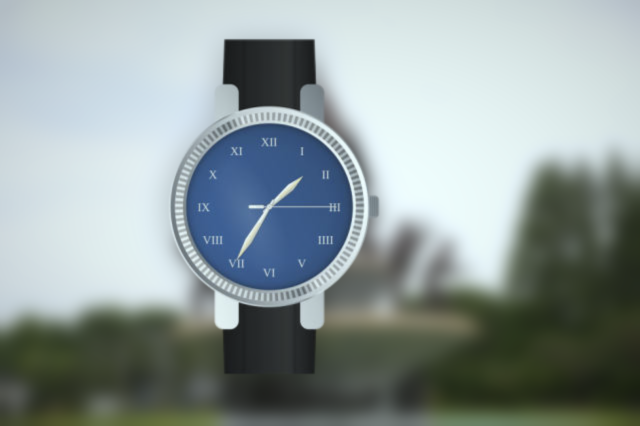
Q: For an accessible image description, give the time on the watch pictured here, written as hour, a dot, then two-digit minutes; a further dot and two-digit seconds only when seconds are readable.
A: 1.35.15
